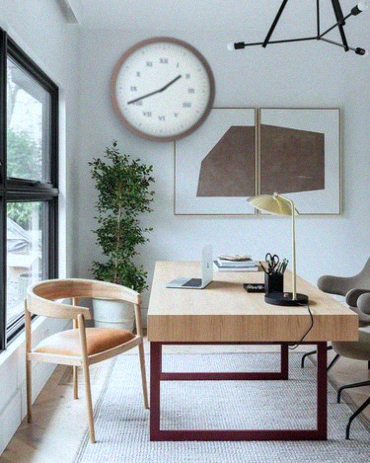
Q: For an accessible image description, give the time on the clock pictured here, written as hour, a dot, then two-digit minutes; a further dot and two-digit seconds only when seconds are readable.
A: 1.41
